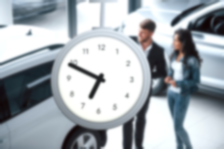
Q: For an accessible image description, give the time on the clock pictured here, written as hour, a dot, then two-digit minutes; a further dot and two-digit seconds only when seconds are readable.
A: 6.49
